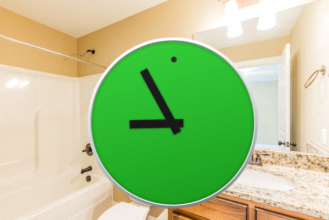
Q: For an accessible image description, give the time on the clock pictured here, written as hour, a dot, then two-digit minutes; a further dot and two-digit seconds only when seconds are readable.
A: 8.55
